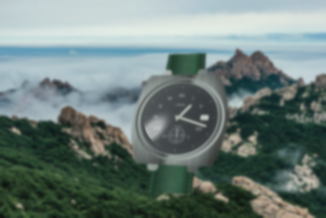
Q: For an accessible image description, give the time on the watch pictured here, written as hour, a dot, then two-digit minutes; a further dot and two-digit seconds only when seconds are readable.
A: 1.18
